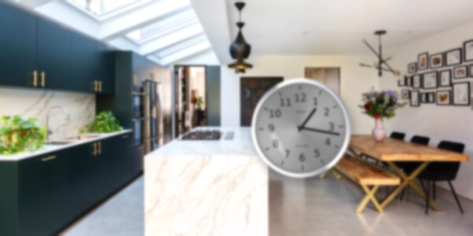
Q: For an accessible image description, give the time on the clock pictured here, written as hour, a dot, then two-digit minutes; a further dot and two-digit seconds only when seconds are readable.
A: 1.17
